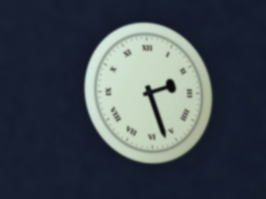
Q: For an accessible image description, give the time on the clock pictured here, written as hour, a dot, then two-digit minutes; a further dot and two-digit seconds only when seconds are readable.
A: 2.27
